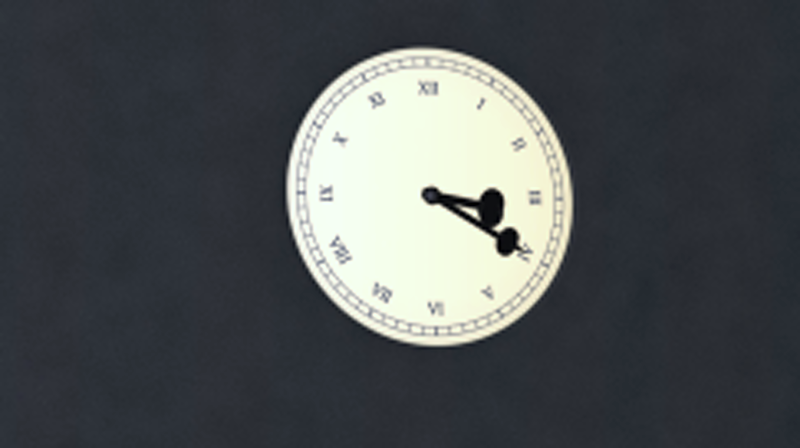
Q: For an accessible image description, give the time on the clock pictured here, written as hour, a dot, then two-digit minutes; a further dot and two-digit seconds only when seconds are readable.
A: 3.20
